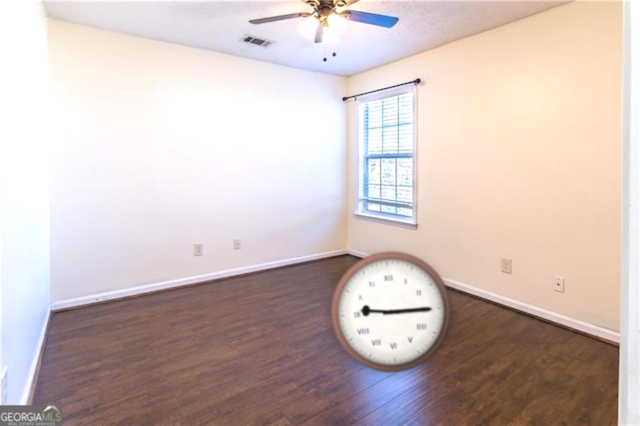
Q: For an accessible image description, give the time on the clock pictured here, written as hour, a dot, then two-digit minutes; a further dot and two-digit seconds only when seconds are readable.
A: 9.15
